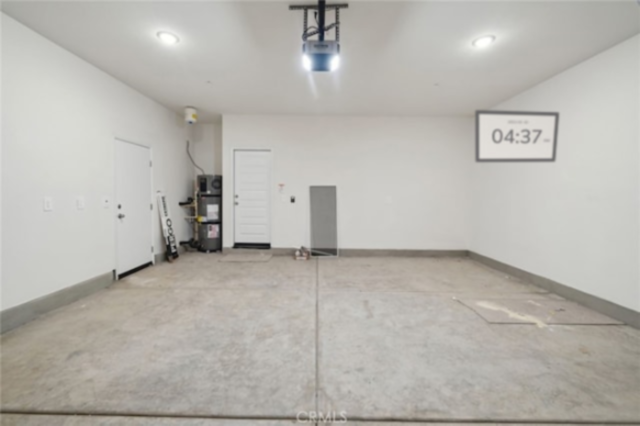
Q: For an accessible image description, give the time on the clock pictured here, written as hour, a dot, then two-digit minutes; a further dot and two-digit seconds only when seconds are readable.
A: 4.37
